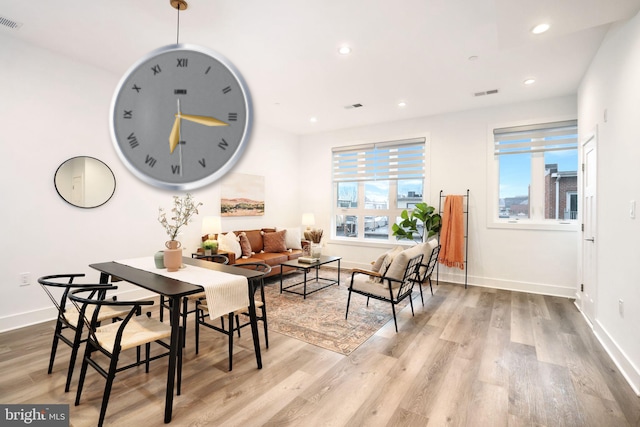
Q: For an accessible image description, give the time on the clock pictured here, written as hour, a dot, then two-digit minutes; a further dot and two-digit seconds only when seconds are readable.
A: 6.16.29
